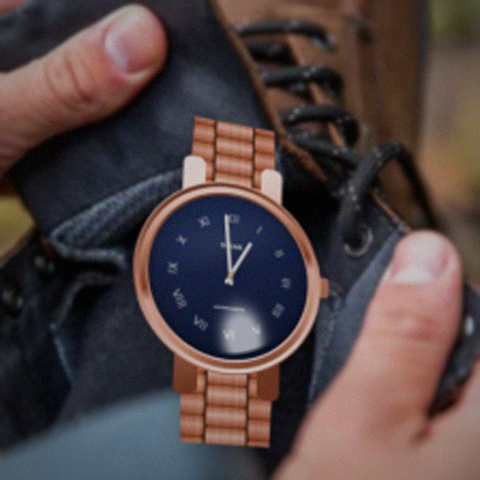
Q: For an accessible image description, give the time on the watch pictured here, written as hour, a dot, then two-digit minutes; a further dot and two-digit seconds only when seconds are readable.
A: 12.59
